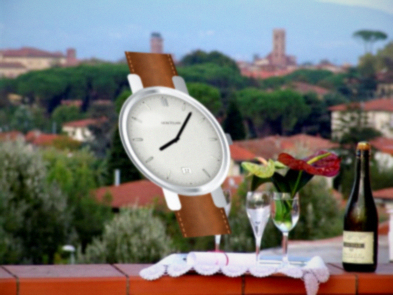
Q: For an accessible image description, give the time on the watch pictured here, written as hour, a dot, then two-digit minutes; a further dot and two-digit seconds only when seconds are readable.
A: 8.07
